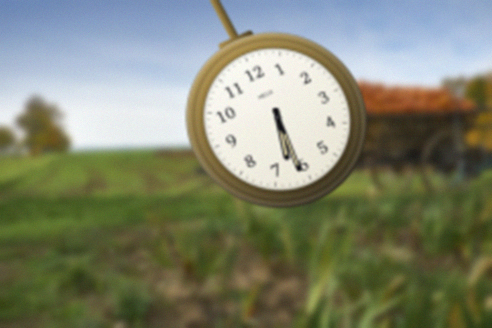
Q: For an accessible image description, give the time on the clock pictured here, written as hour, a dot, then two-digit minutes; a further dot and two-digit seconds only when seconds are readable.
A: 6.31
